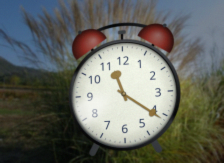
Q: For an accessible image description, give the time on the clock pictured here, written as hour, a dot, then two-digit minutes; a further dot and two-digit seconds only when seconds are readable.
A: 11.21
